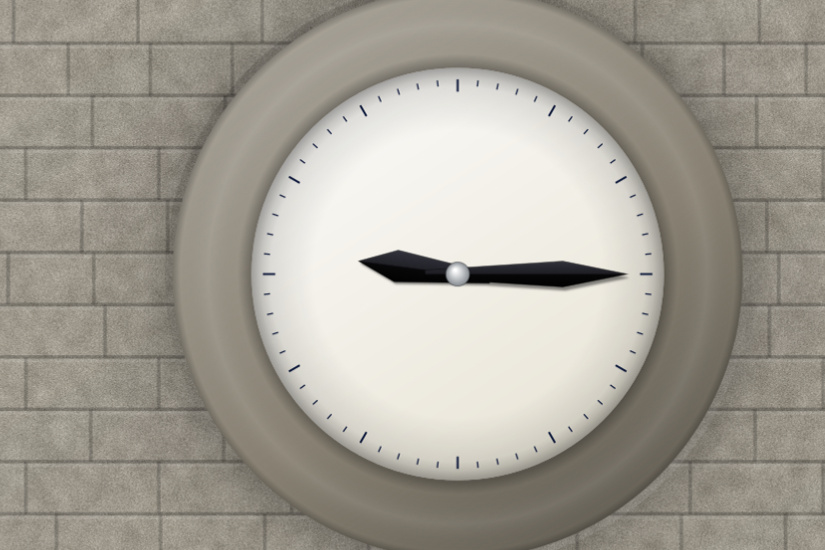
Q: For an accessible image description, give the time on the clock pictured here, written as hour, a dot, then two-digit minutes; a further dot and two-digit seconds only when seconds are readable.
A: 9.15
